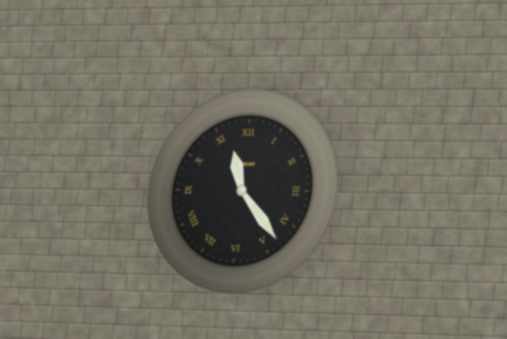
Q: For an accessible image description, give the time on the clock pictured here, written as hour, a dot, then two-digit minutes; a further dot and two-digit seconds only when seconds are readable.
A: 11.23
